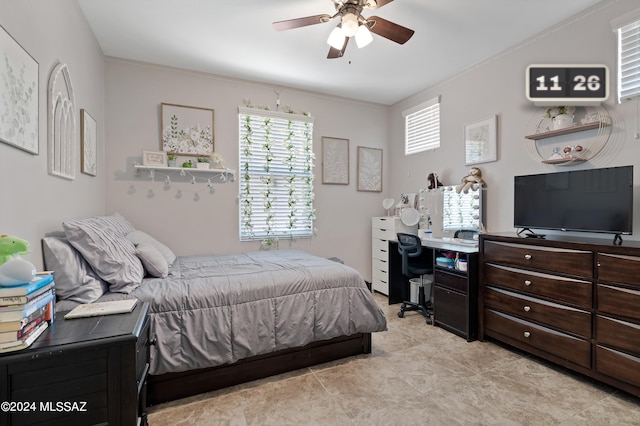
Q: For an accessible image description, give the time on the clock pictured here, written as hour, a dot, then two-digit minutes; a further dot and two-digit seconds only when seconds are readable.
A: 11.26
